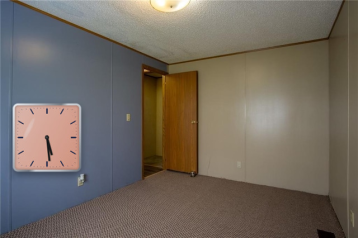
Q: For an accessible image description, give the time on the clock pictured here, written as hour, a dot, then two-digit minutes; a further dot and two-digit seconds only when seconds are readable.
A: 5.29
